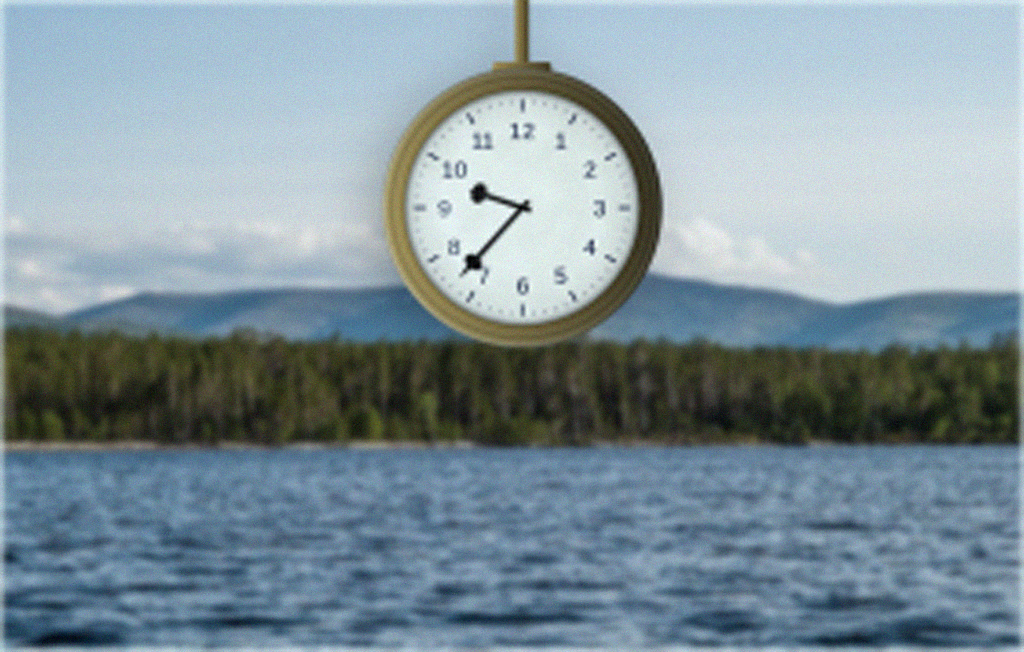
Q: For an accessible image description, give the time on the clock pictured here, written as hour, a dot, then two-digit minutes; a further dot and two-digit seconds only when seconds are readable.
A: 9.37
